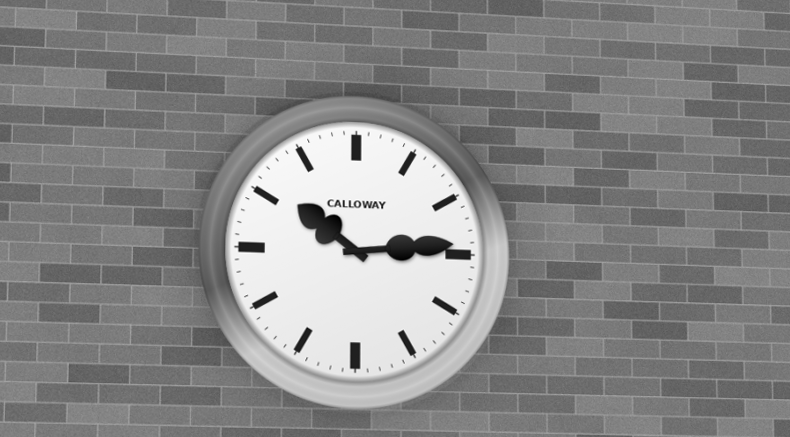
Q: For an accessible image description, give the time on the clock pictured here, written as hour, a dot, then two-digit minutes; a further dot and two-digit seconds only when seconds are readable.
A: 10.14
